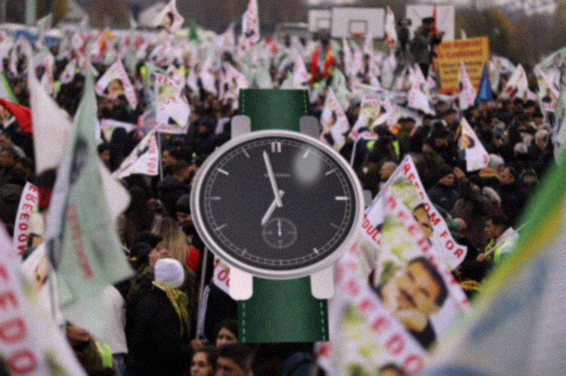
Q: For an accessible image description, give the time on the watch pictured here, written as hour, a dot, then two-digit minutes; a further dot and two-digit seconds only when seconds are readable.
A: 6.58
